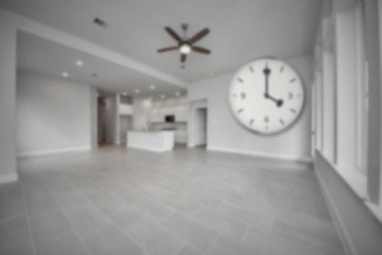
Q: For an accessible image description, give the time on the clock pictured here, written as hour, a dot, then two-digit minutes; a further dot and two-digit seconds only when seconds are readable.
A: 4.00
